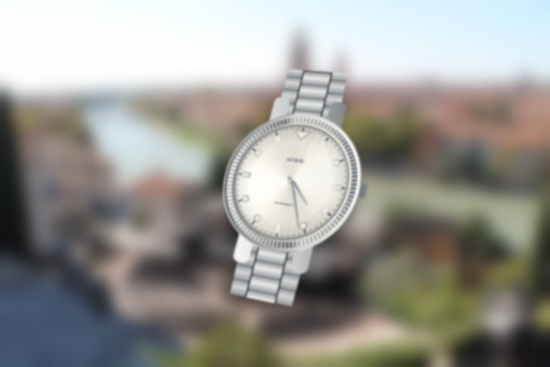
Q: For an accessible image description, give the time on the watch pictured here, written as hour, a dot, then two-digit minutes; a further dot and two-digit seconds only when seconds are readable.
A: 4.26
